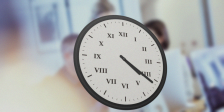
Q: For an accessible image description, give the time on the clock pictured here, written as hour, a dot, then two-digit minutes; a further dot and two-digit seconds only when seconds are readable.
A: 4.21
